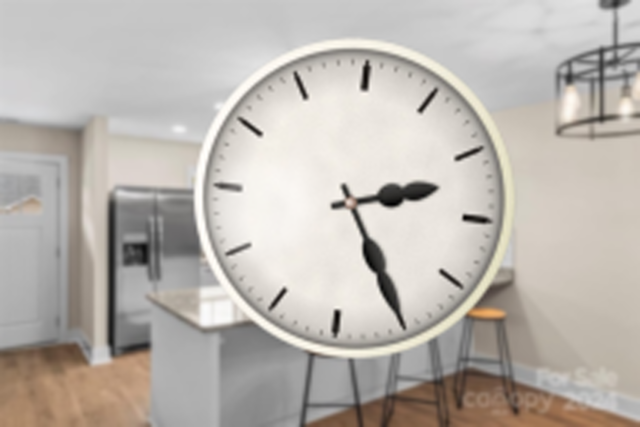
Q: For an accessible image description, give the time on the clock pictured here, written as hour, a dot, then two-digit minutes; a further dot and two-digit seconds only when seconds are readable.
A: 2.25
